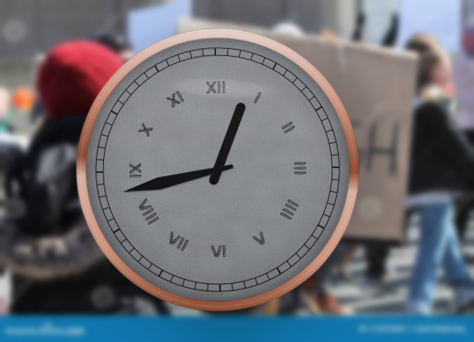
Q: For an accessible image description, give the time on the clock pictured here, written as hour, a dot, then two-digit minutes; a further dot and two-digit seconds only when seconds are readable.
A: 12.43
